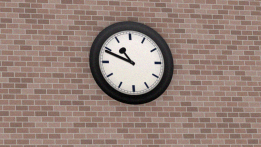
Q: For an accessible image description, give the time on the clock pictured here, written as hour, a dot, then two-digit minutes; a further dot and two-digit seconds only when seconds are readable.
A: 10.49
